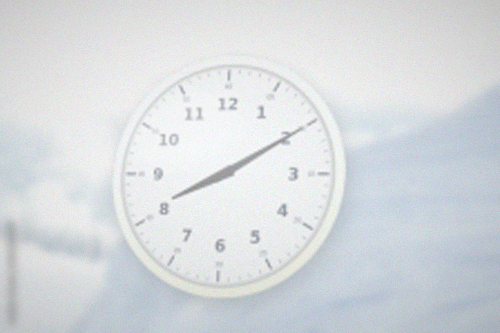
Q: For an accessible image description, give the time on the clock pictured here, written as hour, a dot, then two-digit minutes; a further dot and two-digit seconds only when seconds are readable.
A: 8.10
